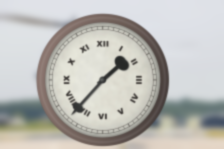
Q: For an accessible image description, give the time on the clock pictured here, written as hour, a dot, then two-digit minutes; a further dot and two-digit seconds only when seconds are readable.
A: 1.37
